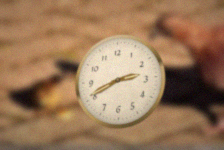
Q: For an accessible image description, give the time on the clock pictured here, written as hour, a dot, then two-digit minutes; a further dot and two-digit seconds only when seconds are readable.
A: 2.41
